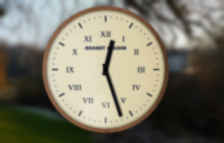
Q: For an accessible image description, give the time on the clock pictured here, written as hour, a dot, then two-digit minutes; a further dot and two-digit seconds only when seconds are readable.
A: 12.27
